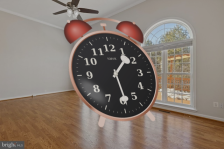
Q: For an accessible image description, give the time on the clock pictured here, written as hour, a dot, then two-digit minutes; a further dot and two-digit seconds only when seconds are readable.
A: 1.29
